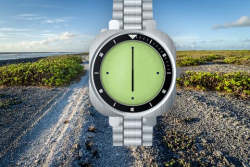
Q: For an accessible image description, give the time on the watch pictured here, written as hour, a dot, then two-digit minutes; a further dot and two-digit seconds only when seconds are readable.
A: 6.00
